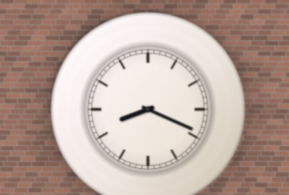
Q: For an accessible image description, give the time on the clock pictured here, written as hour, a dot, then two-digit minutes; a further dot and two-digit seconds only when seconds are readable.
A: 8.19
